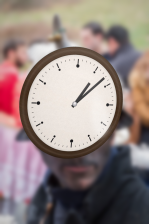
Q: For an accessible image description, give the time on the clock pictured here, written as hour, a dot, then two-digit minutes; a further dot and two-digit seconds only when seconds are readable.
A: 1.08
